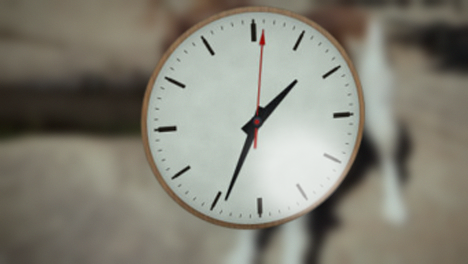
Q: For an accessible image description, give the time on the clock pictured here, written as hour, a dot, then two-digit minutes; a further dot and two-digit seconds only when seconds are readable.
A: 1.34.01
